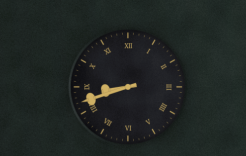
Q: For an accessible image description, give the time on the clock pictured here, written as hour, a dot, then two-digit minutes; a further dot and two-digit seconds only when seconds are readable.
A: 8.42
